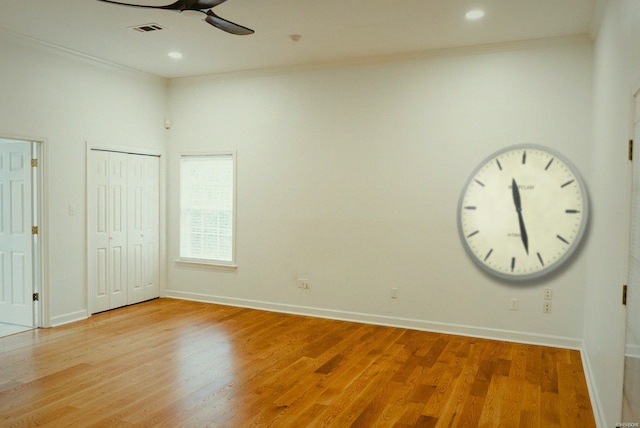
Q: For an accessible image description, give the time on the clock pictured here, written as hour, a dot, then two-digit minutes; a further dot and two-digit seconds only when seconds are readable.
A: 11.27
